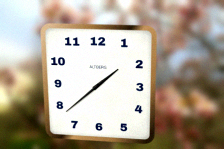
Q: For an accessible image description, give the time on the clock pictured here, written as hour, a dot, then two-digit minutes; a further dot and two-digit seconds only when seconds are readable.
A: 1.38
